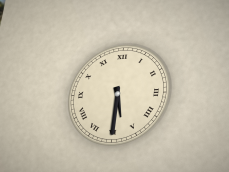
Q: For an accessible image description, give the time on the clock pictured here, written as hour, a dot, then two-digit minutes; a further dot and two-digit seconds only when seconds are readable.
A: 5.30
